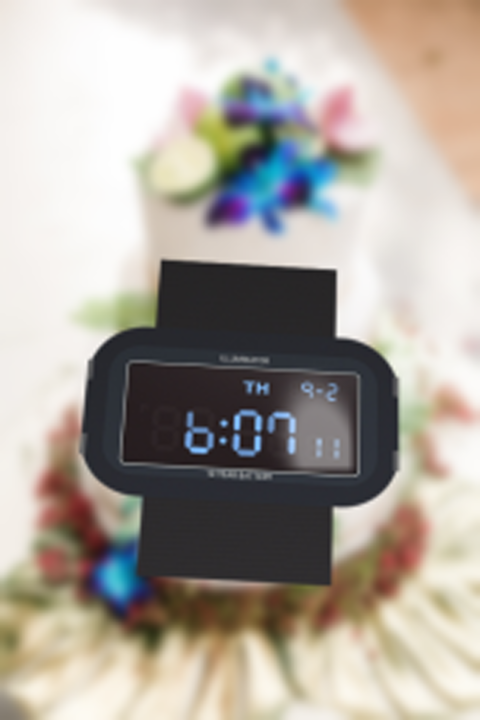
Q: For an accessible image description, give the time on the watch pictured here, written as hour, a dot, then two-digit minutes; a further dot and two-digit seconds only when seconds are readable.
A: 6.07.11
